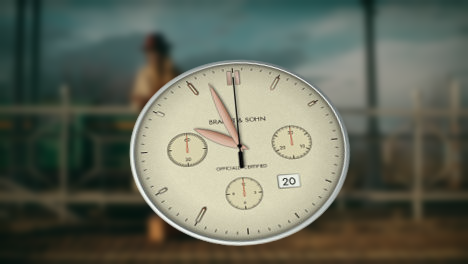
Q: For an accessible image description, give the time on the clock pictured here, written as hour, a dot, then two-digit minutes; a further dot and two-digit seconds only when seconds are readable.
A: 9.57
